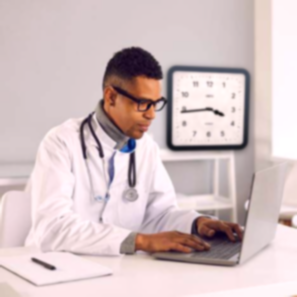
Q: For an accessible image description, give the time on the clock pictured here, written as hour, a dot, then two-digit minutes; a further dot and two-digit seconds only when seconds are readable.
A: 3.44
